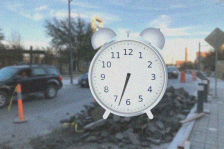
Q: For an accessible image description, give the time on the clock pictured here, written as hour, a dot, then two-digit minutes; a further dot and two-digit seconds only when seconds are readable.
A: 6.33
